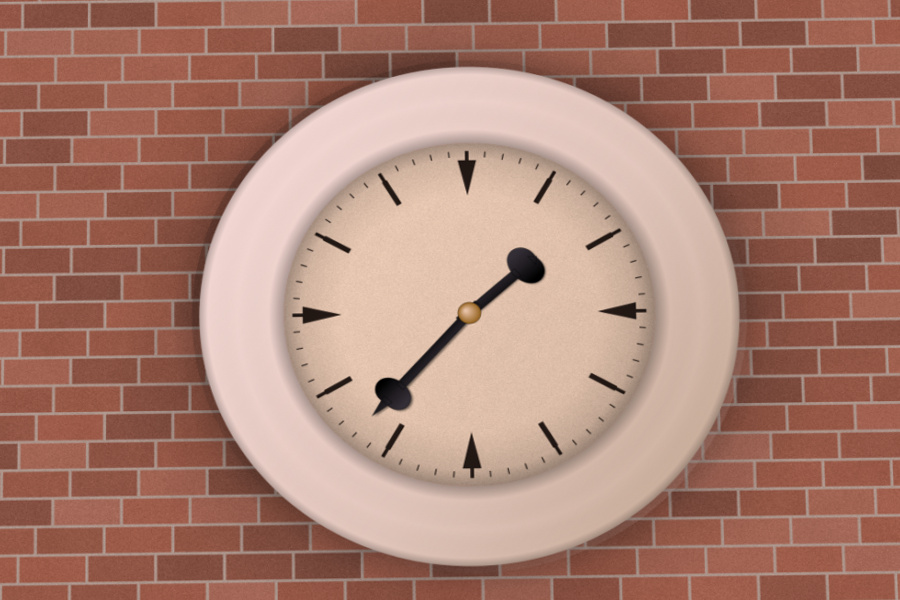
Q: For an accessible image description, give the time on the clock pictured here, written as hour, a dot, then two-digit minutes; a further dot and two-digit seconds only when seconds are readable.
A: 1.37
